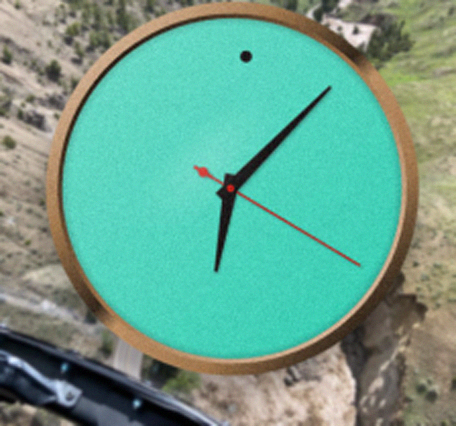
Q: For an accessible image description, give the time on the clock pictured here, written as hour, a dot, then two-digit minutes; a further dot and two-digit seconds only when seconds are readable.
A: 6.06.19
